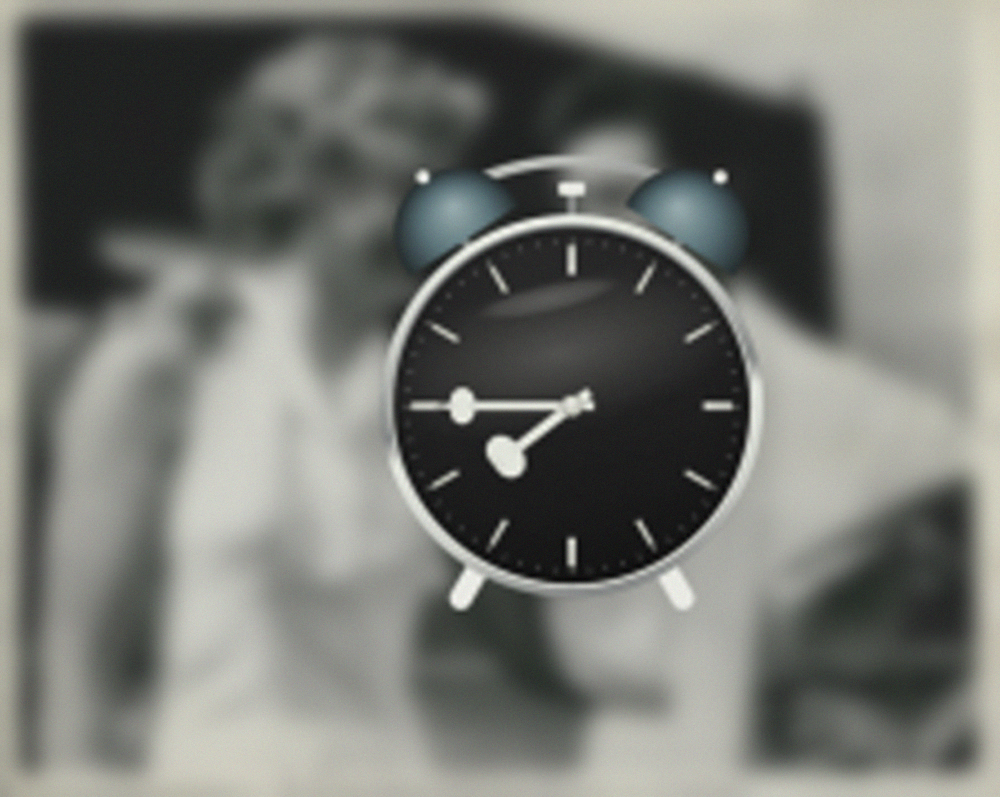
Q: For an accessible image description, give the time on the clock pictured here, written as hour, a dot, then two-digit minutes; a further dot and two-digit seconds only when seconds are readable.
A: 7.45
